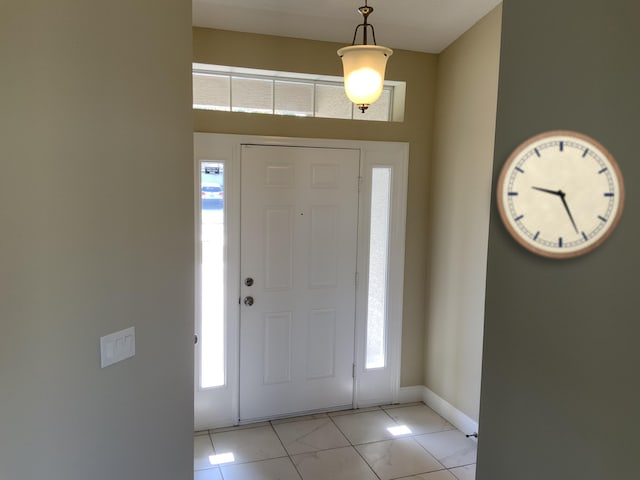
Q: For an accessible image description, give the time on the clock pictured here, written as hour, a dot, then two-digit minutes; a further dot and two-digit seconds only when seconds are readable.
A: 9.26
